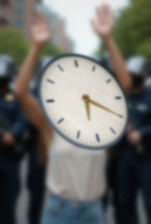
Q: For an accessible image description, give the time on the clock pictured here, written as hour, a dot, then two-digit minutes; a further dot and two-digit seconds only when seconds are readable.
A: 6.20
